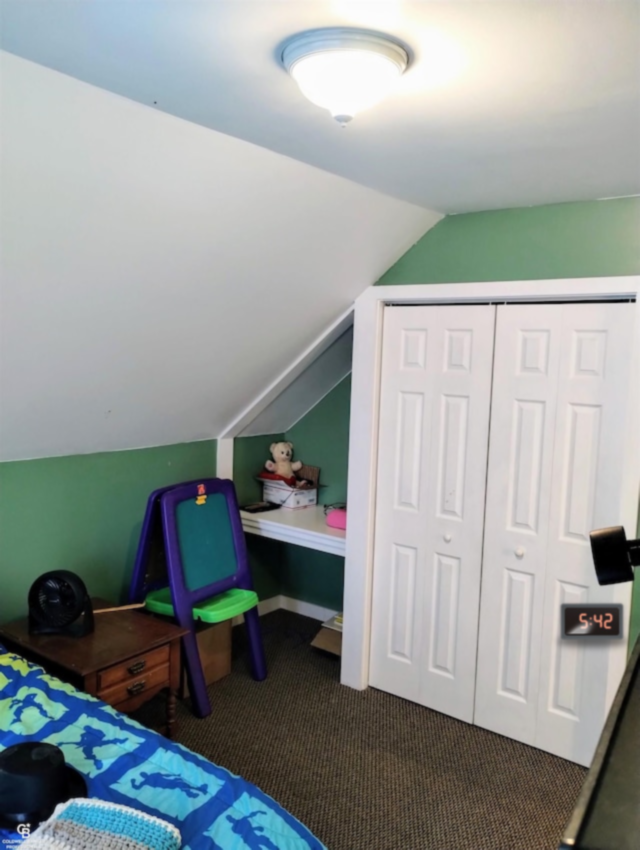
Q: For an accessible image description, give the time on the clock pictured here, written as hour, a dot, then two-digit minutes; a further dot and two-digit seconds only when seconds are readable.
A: 5.42
